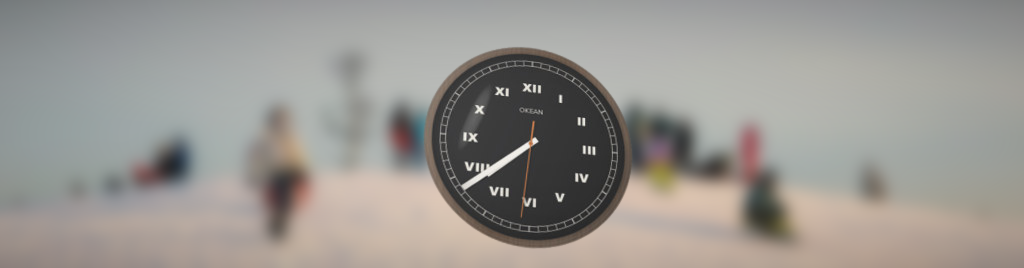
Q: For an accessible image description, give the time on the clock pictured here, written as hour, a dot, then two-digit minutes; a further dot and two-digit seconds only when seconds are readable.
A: 7.38.31
